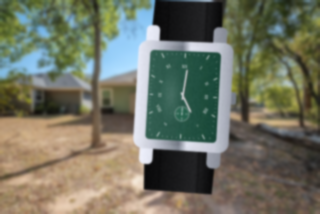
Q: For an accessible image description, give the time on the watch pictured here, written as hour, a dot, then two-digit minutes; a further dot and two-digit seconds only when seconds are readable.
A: 5.01
